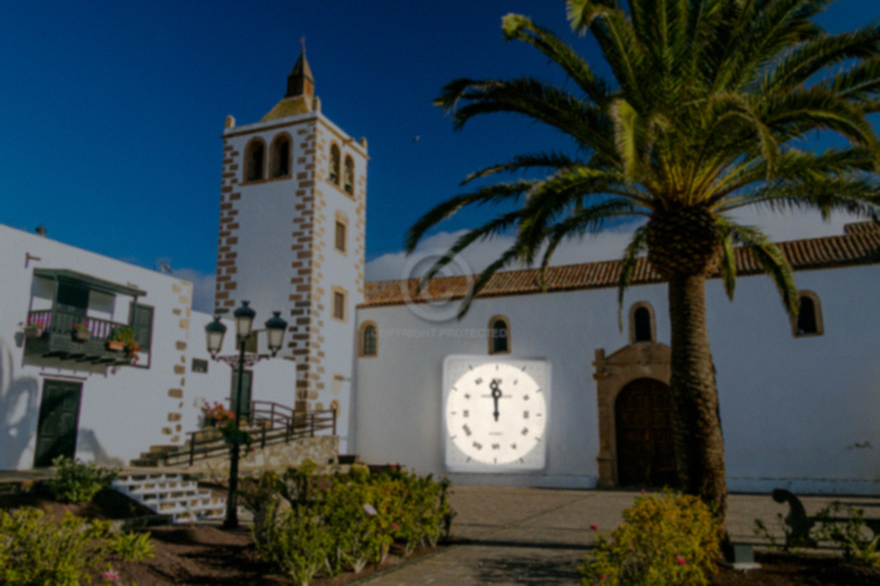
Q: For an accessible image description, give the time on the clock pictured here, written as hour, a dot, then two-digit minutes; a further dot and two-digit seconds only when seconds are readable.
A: 11.59
